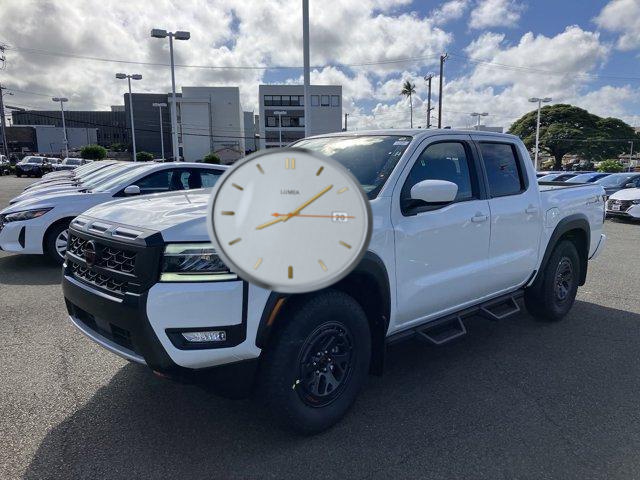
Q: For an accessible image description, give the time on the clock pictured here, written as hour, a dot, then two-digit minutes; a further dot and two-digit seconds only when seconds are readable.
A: 8.08.15
